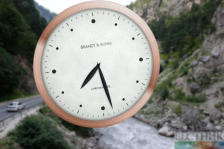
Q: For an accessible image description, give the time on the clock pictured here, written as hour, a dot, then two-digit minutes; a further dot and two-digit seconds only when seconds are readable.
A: 7.28
